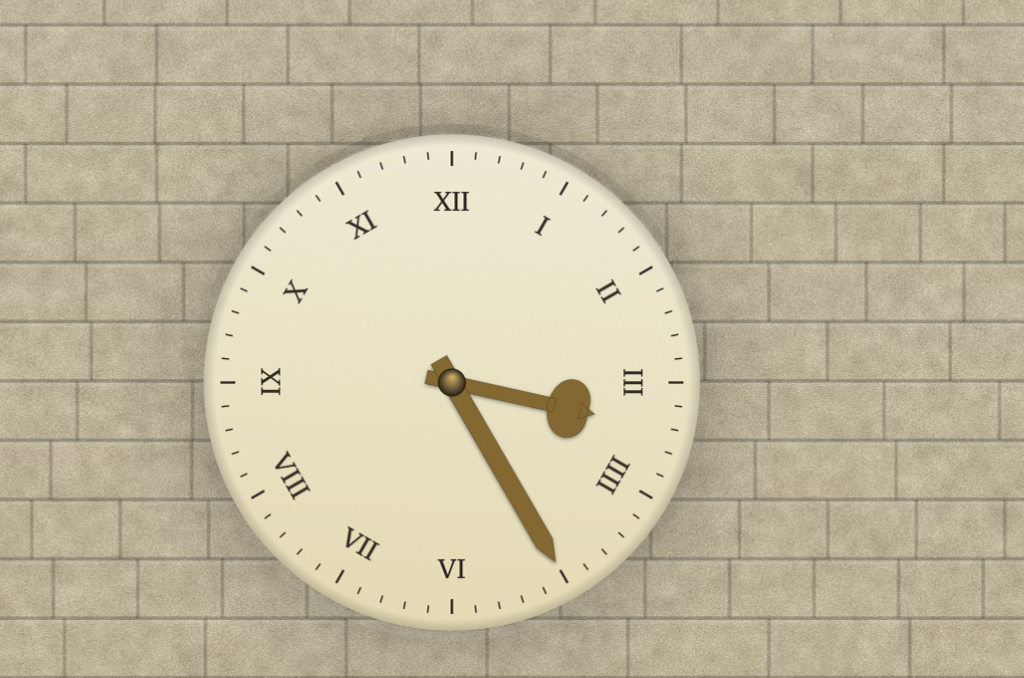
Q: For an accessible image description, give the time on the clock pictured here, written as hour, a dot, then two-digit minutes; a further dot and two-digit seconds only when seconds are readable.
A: 3.25
